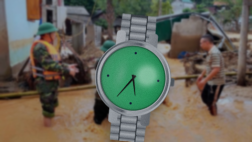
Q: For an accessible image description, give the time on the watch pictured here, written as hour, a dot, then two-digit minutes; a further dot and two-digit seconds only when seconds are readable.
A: 5.36
